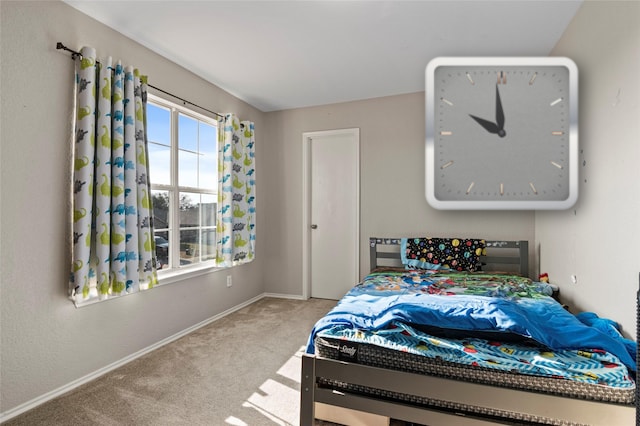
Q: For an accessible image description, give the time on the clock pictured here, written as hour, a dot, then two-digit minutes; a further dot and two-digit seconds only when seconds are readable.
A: 9.59
